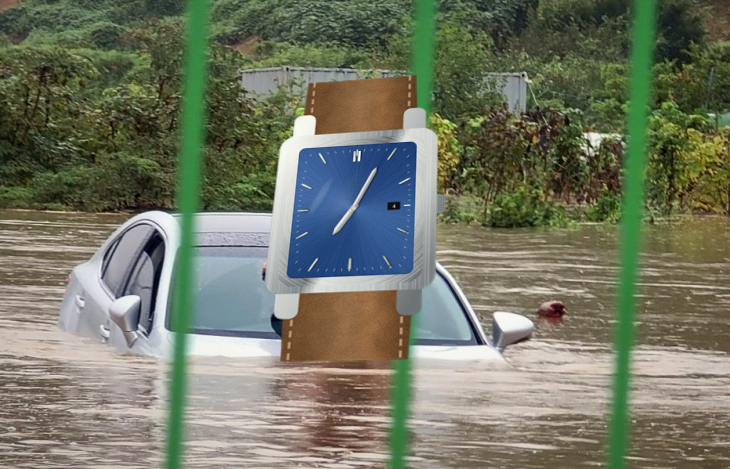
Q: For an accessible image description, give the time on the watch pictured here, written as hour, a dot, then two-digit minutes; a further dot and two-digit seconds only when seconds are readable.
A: 7.04
